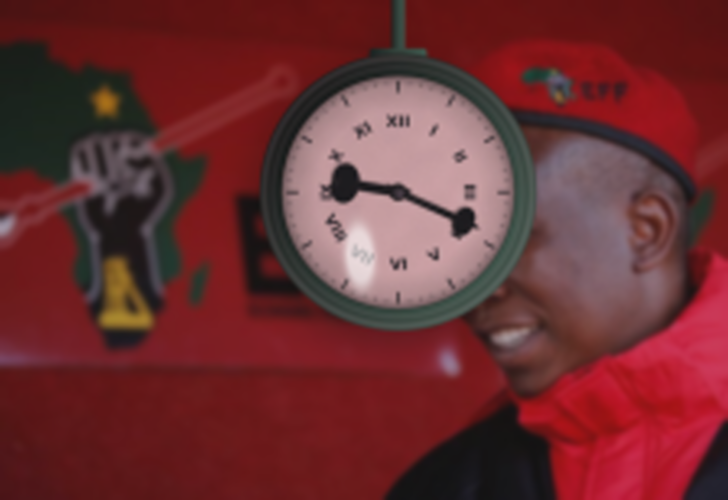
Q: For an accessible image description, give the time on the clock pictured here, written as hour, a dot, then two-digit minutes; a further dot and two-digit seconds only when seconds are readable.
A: 9.19
